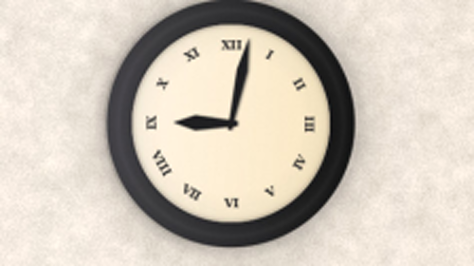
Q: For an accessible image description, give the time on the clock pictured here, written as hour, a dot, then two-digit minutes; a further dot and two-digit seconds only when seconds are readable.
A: 9.02
